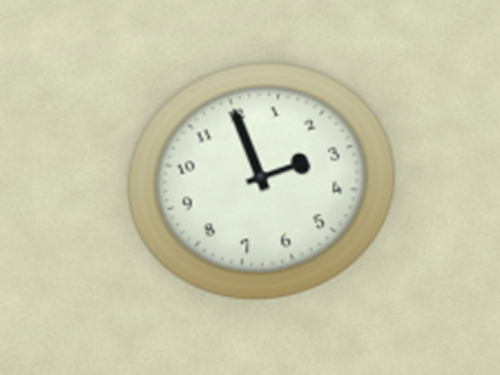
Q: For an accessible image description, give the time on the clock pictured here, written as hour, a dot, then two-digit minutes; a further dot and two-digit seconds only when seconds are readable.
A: 3.00
